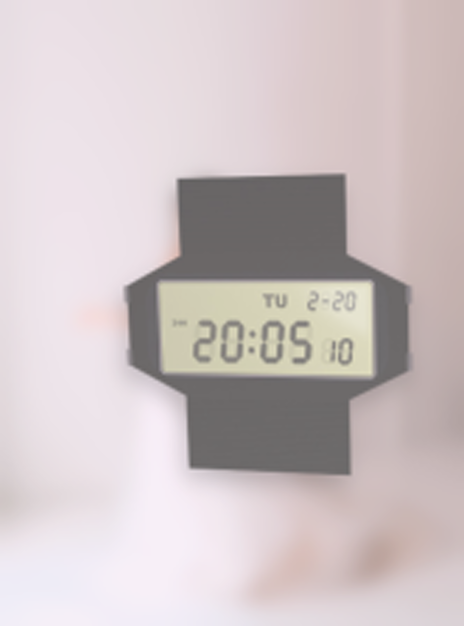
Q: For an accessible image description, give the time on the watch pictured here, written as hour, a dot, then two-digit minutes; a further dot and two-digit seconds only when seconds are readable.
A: 20.05.10
